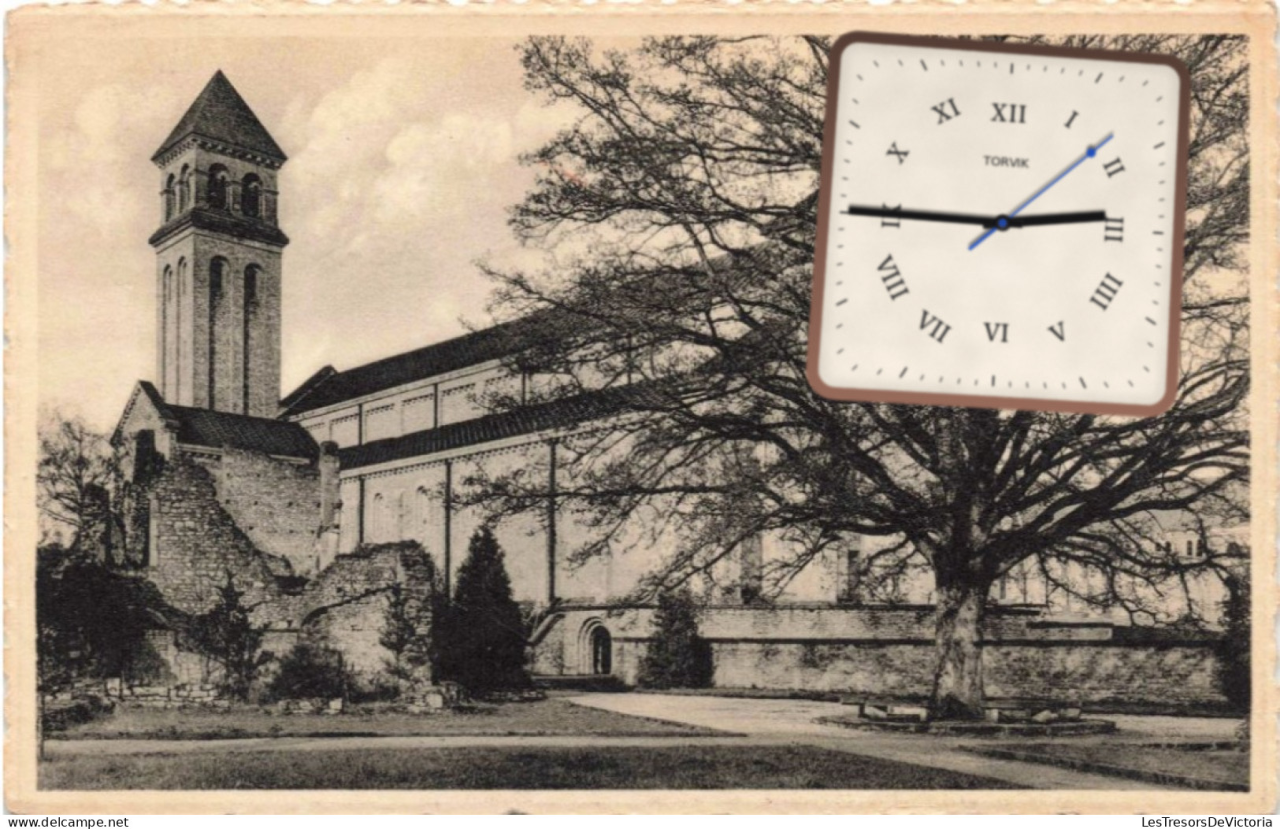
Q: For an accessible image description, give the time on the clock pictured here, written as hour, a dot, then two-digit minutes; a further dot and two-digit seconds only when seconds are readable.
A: 2.45.08
